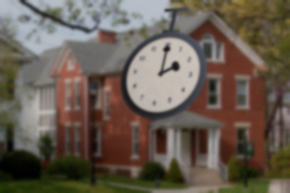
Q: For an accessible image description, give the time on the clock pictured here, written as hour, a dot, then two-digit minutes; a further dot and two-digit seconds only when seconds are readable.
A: 2.00
